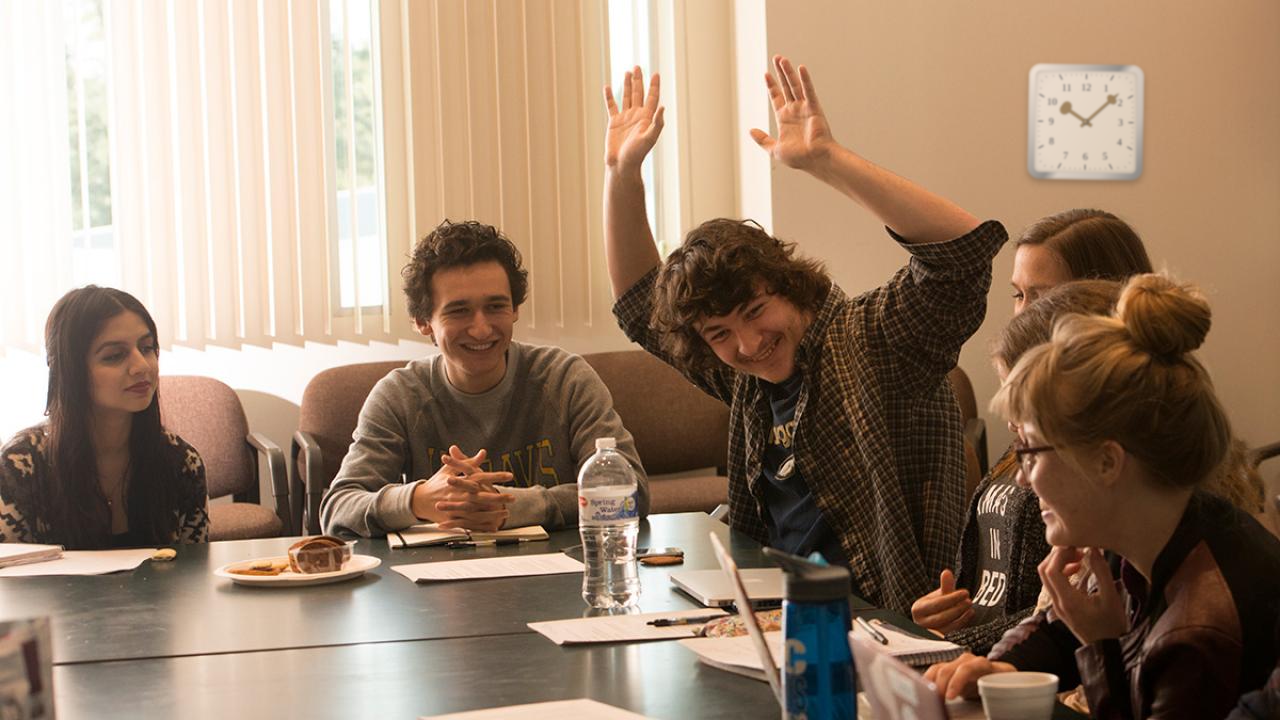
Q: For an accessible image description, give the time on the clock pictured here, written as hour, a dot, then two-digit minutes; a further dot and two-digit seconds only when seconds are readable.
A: 10.08
